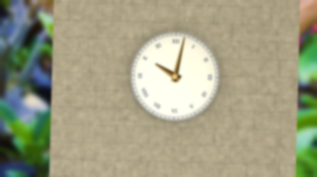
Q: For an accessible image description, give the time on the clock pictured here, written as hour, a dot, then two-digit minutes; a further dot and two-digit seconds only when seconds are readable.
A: 10.02
